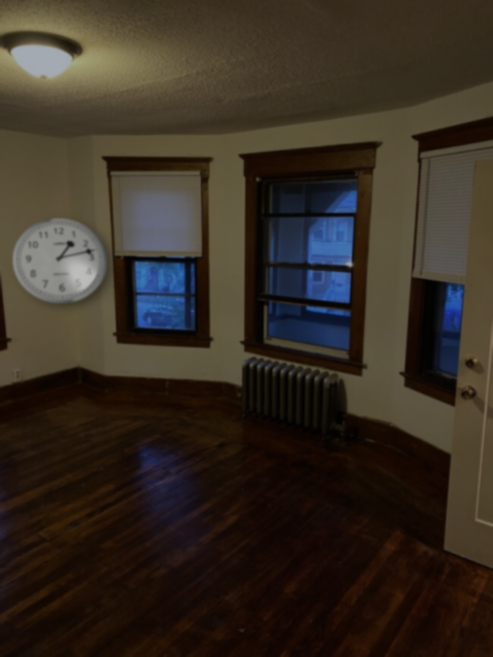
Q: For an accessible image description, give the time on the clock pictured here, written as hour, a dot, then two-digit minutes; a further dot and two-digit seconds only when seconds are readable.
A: 1.13
